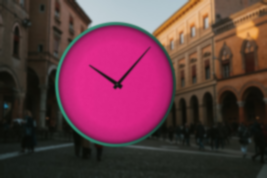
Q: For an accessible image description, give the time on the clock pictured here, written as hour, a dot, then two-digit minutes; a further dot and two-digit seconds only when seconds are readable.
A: 10.07
